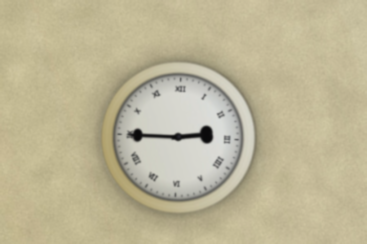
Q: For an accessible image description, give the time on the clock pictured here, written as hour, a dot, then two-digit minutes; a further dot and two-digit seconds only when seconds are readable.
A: 2.45
